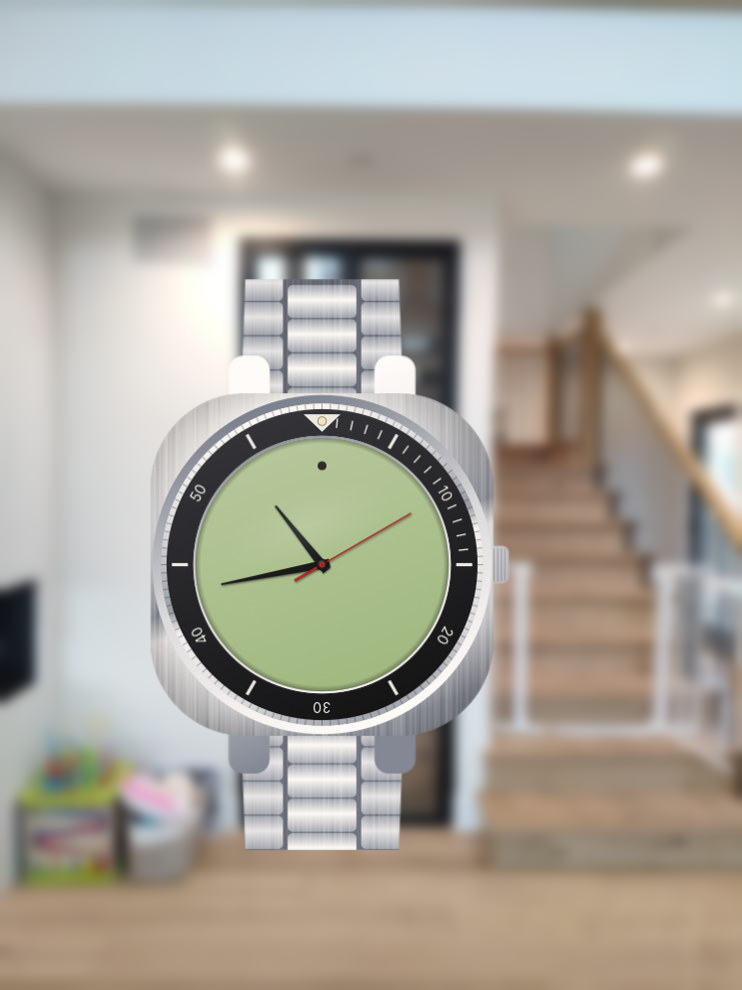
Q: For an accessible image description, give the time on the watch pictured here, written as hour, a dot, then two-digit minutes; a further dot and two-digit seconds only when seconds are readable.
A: 10.43.10
